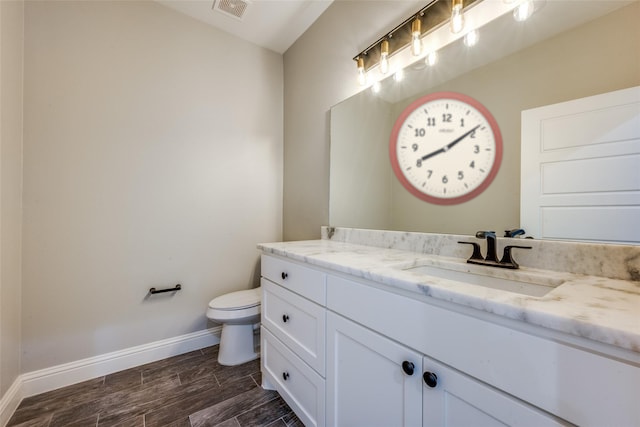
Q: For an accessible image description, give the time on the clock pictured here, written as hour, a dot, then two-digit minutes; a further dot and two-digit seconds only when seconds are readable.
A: 8.09
